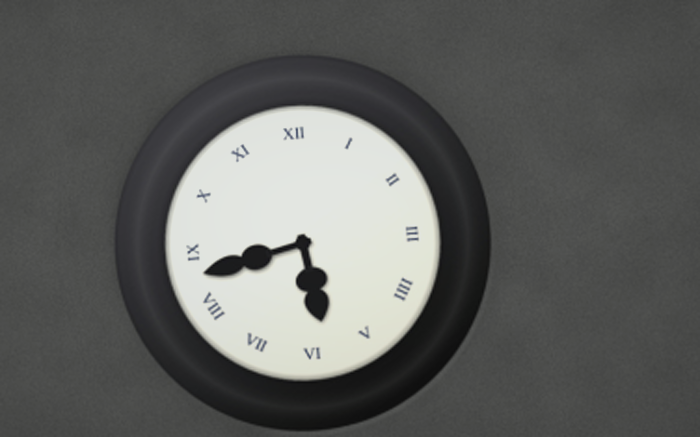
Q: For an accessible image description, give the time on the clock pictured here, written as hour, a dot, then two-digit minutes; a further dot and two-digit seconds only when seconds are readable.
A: 5.43
